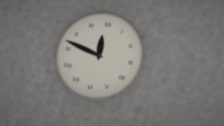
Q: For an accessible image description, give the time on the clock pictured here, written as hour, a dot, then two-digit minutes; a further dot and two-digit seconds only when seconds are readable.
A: 11.47
